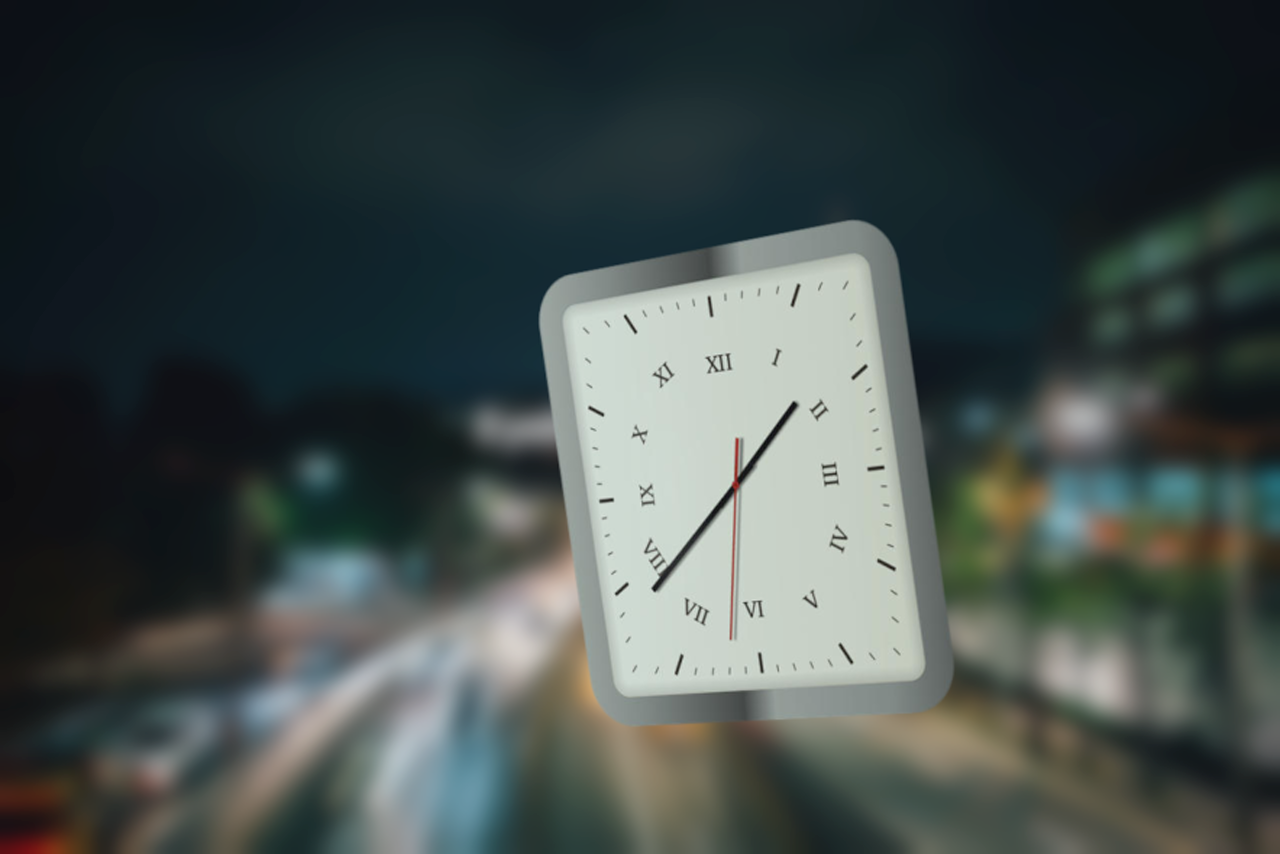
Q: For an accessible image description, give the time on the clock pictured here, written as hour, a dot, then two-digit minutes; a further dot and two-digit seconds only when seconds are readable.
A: 1.38.32
